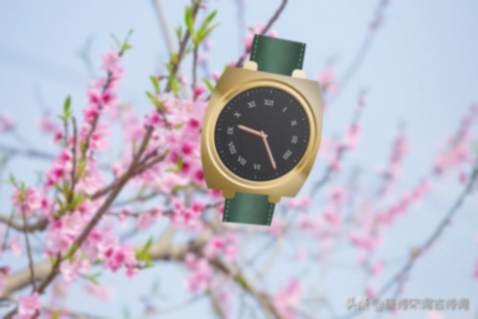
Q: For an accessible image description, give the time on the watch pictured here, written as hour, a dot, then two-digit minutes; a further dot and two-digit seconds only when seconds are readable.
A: 9.25
